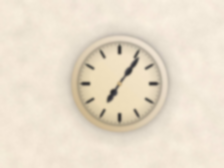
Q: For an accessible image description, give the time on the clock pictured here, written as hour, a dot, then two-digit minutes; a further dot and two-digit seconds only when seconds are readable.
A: 7.06
